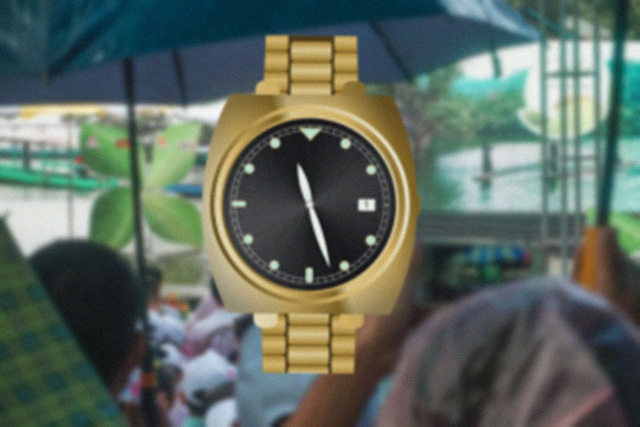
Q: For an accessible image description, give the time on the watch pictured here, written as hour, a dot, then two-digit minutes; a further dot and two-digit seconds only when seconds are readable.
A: 11.27
